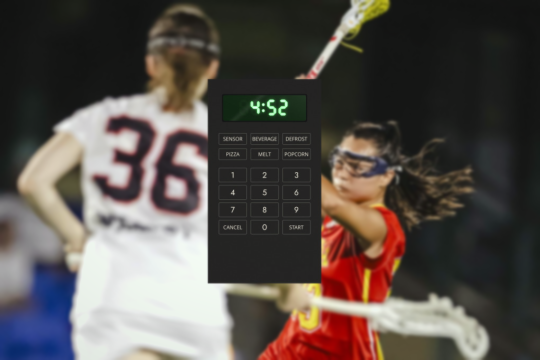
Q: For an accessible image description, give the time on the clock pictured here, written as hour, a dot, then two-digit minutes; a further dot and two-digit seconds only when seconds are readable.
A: 4.52
